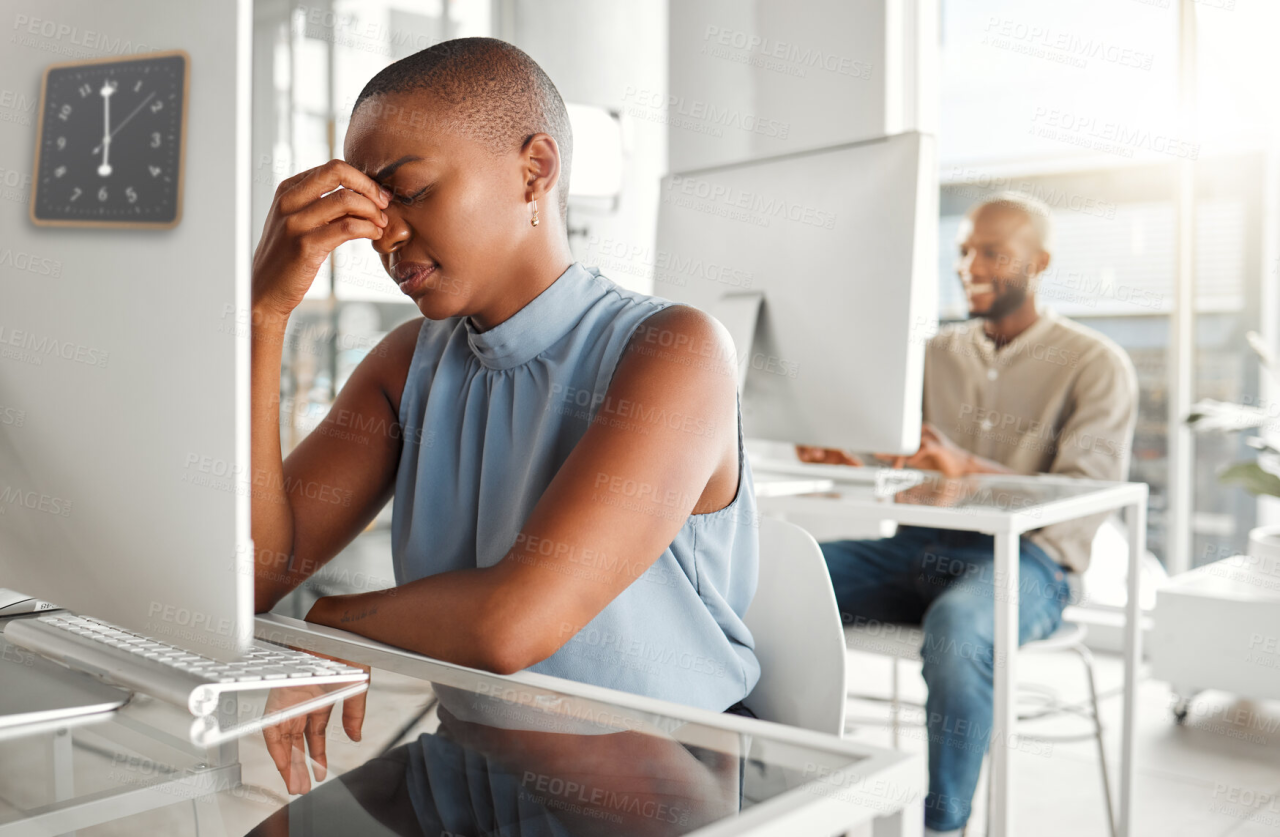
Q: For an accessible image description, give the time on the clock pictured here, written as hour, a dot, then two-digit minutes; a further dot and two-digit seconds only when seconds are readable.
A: 5.59.08
